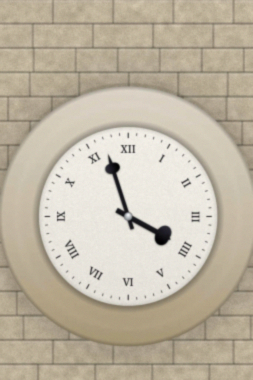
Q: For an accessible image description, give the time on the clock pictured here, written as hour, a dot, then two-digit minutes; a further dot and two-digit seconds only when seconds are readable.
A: 3.57
